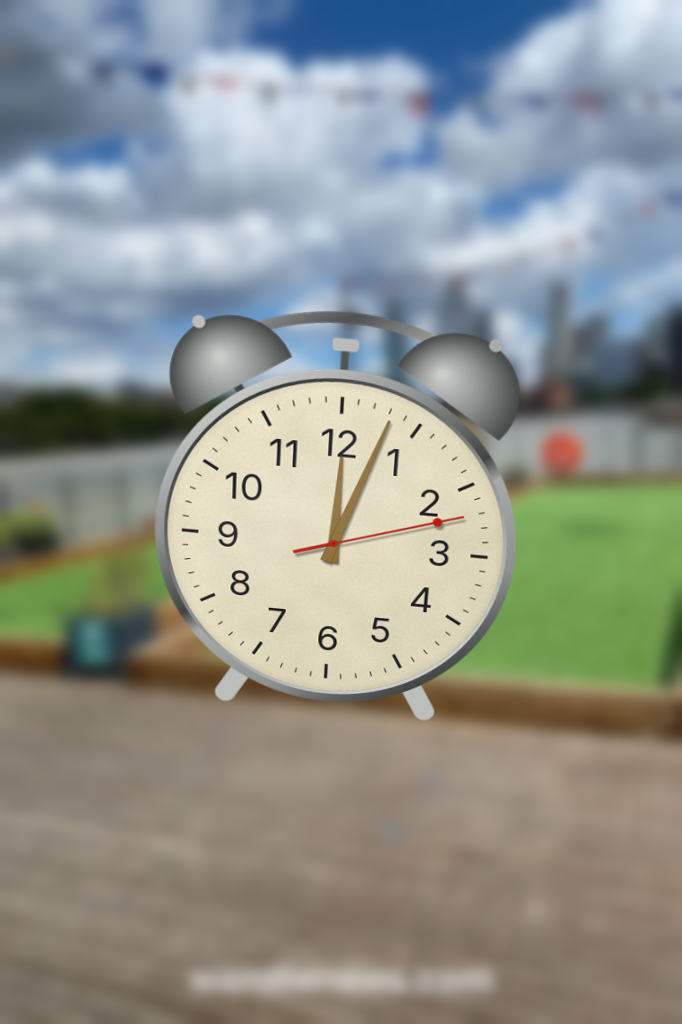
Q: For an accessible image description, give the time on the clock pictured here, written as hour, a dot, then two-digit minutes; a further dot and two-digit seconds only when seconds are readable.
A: 12.03.12
